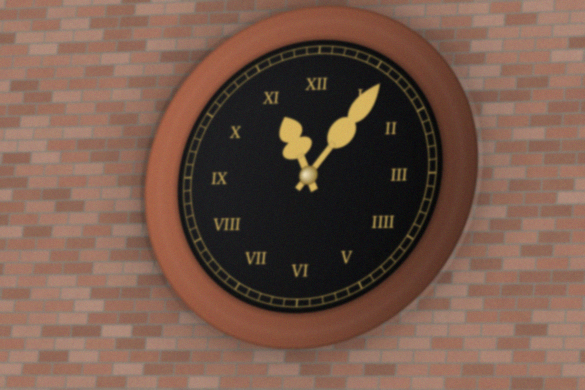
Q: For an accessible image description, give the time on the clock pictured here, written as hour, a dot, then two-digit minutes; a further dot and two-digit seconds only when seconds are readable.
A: 11.06
